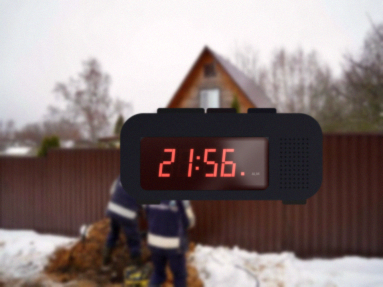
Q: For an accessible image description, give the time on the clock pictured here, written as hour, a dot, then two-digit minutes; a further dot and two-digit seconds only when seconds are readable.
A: 21.56
